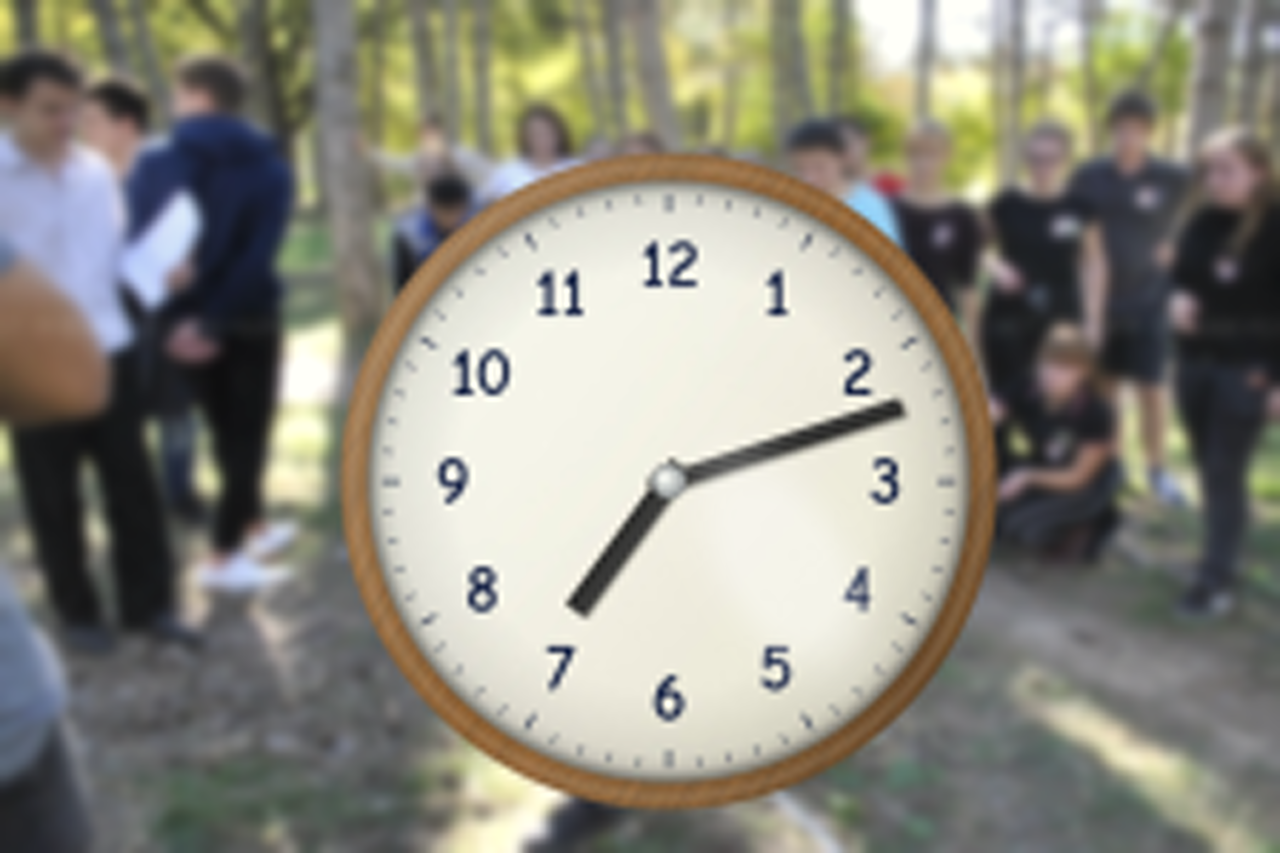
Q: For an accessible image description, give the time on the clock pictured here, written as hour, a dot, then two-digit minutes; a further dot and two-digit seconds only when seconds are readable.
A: 7.12
